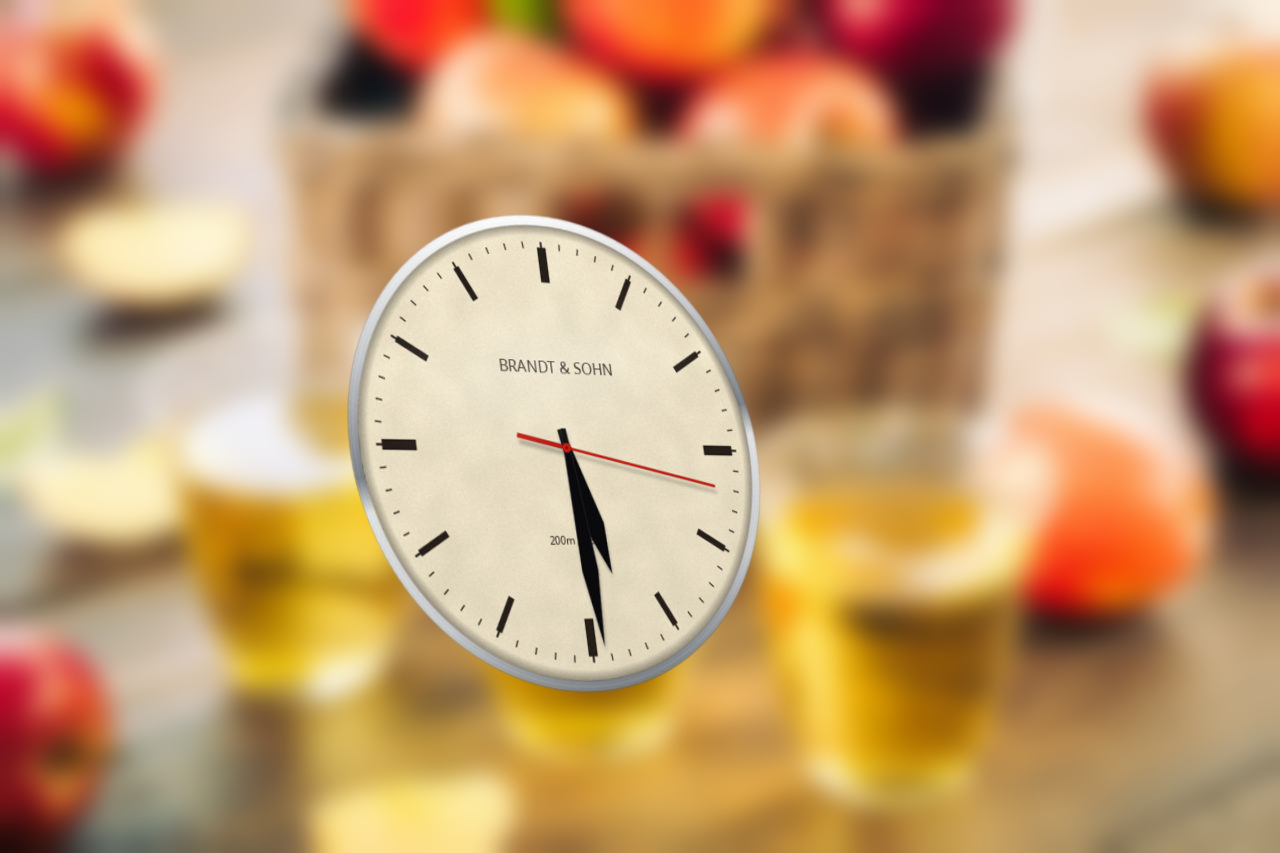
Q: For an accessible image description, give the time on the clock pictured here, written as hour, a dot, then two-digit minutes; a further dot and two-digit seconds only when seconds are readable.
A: 5.29.17
